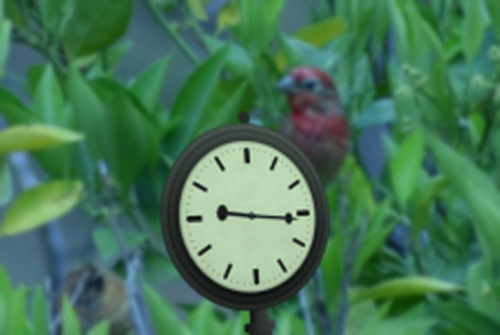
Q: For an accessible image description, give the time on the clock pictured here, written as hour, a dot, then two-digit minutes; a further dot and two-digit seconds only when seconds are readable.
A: 9.16
